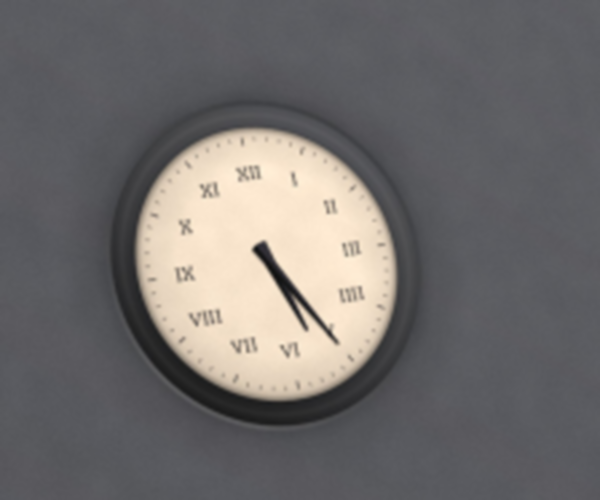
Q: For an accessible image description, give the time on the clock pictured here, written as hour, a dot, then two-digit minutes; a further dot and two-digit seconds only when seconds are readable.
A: 5.25
